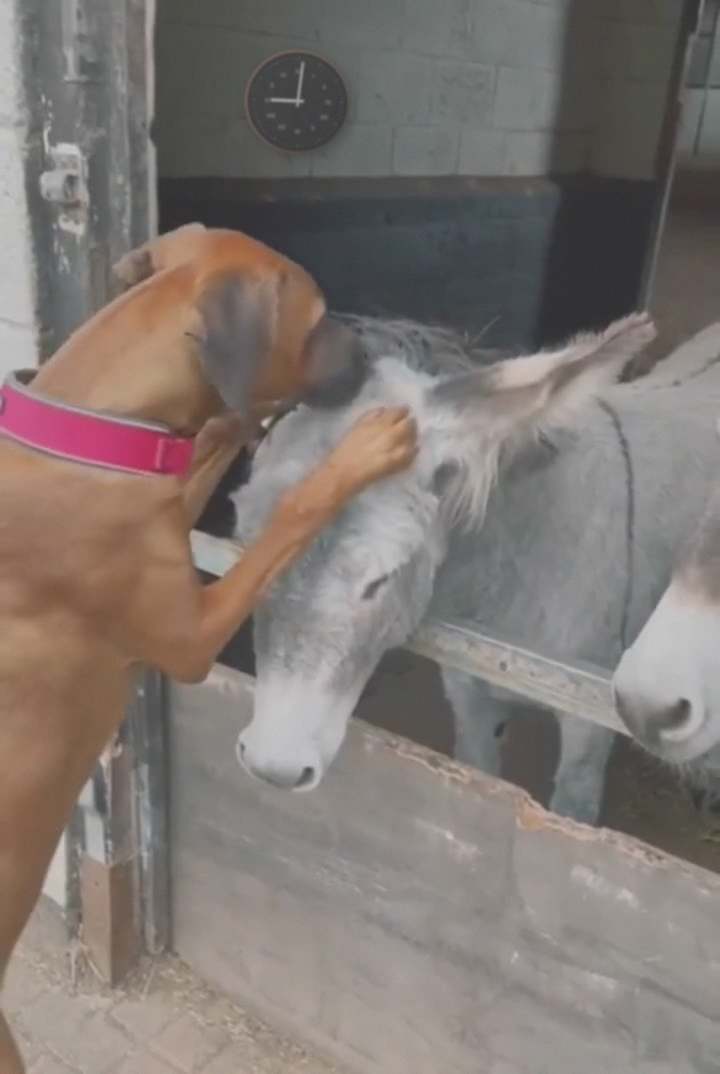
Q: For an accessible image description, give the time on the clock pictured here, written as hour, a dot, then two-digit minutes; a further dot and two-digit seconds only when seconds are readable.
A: 9.01
